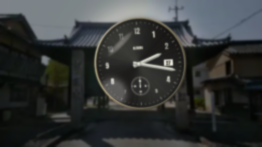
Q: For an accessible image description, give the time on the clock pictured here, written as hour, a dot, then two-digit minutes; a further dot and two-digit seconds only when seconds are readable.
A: 2.17
